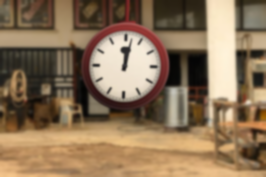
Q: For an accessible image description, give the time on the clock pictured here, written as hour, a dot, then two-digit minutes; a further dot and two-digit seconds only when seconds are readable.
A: 12.02
